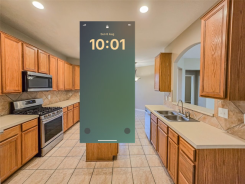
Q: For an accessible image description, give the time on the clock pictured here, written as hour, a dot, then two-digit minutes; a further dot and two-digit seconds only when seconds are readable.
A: 10.01
